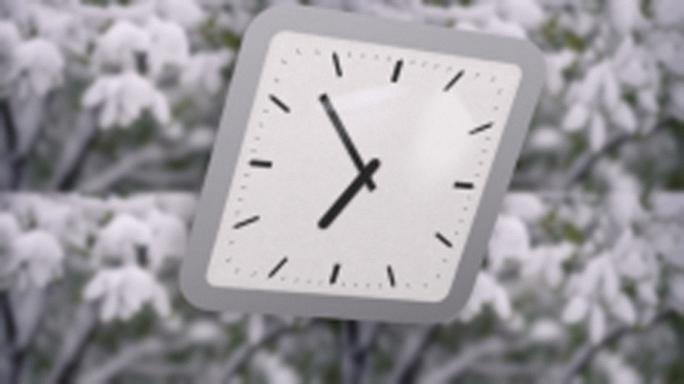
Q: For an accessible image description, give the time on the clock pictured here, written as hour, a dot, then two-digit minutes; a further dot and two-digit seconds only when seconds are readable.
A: 6.53
